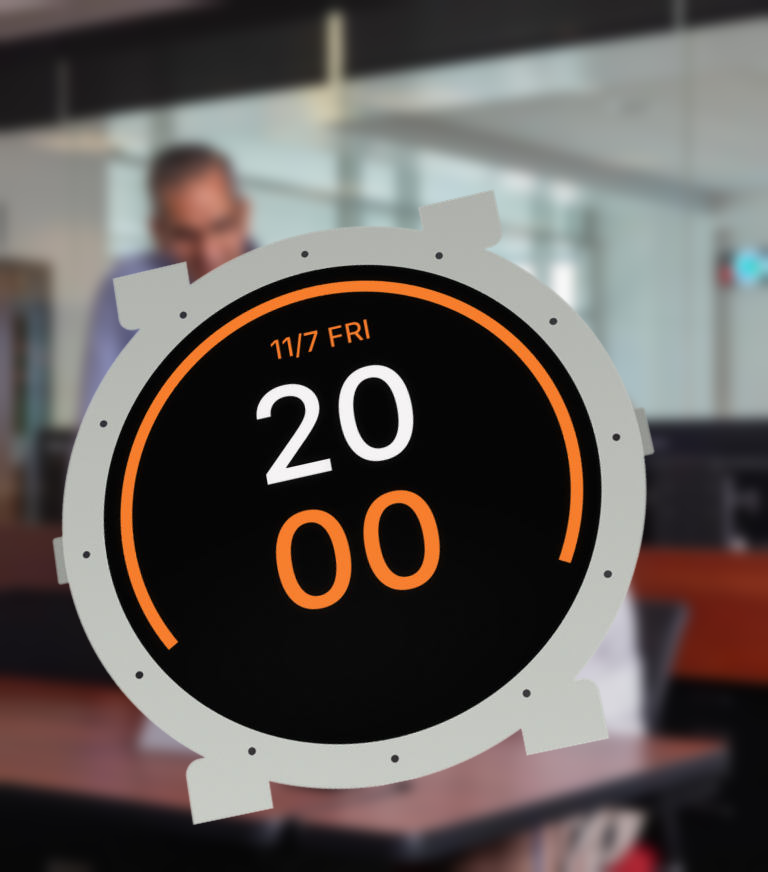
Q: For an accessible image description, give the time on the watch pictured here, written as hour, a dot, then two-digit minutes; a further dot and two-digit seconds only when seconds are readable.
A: 20.00
